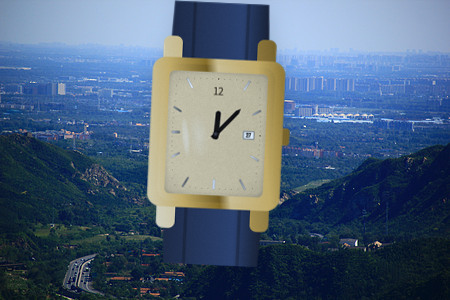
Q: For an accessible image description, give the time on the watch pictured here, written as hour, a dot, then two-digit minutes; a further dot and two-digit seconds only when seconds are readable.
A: 12.07
